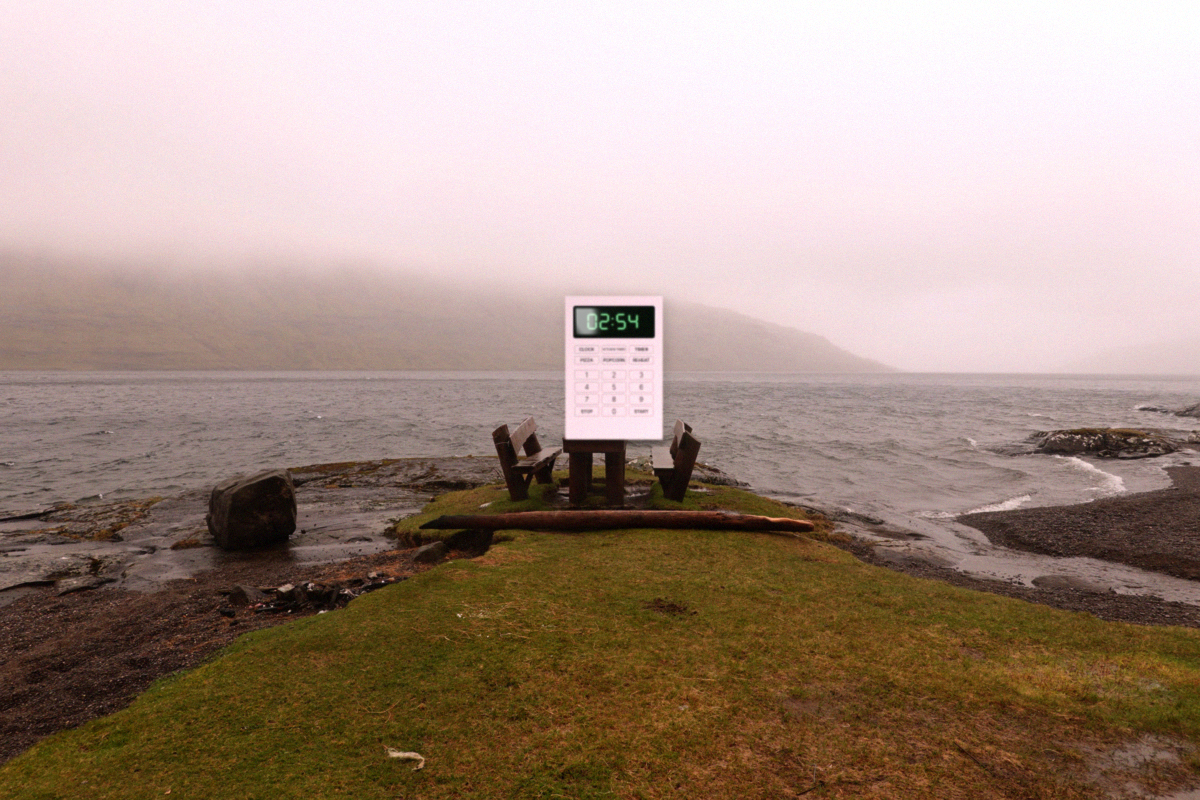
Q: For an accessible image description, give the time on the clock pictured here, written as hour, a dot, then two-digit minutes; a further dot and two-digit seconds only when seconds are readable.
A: 2.54
